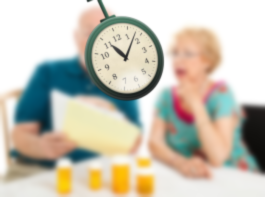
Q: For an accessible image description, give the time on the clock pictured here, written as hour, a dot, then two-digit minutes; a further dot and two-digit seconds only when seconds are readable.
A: 11.08
